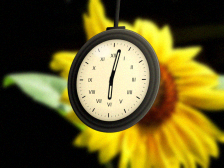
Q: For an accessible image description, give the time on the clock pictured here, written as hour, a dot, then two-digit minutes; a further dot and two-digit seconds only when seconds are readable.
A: 6.02
